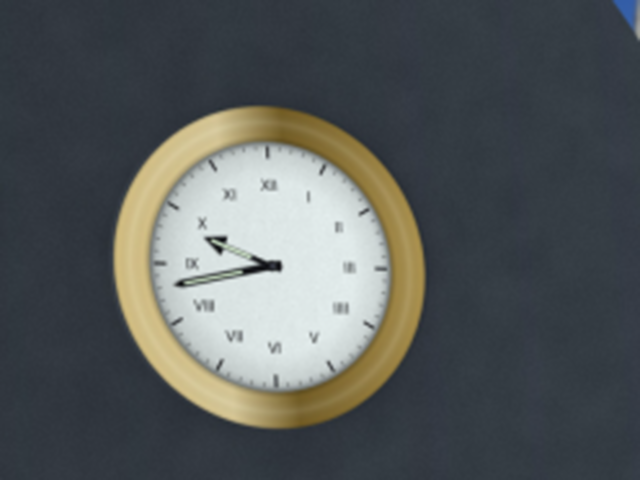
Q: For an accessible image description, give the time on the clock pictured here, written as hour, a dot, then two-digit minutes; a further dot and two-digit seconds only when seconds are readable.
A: 9.43
